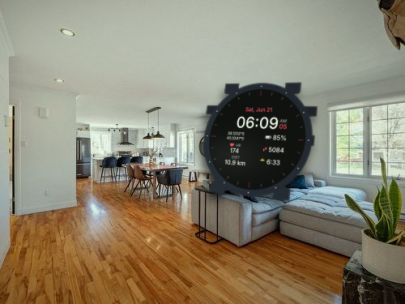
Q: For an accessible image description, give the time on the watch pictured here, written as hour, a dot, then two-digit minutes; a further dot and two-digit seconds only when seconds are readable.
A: 6.09
